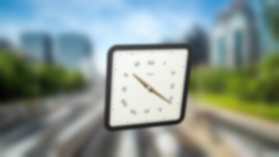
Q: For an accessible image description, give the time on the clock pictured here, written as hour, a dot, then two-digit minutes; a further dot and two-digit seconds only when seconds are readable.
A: 10.21
